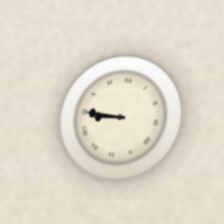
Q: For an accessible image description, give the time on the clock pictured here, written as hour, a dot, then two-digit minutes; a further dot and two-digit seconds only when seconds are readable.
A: 8.45
